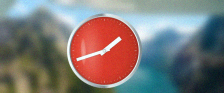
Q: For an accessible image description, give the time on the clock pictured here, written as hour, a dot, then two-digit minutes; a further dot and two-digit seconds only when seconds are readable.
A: 1.42
